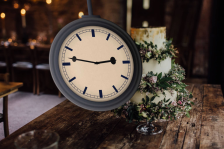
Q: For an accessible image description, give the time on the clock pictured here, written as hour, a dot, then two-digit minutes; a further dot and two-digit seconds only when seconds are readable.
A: 2.47
